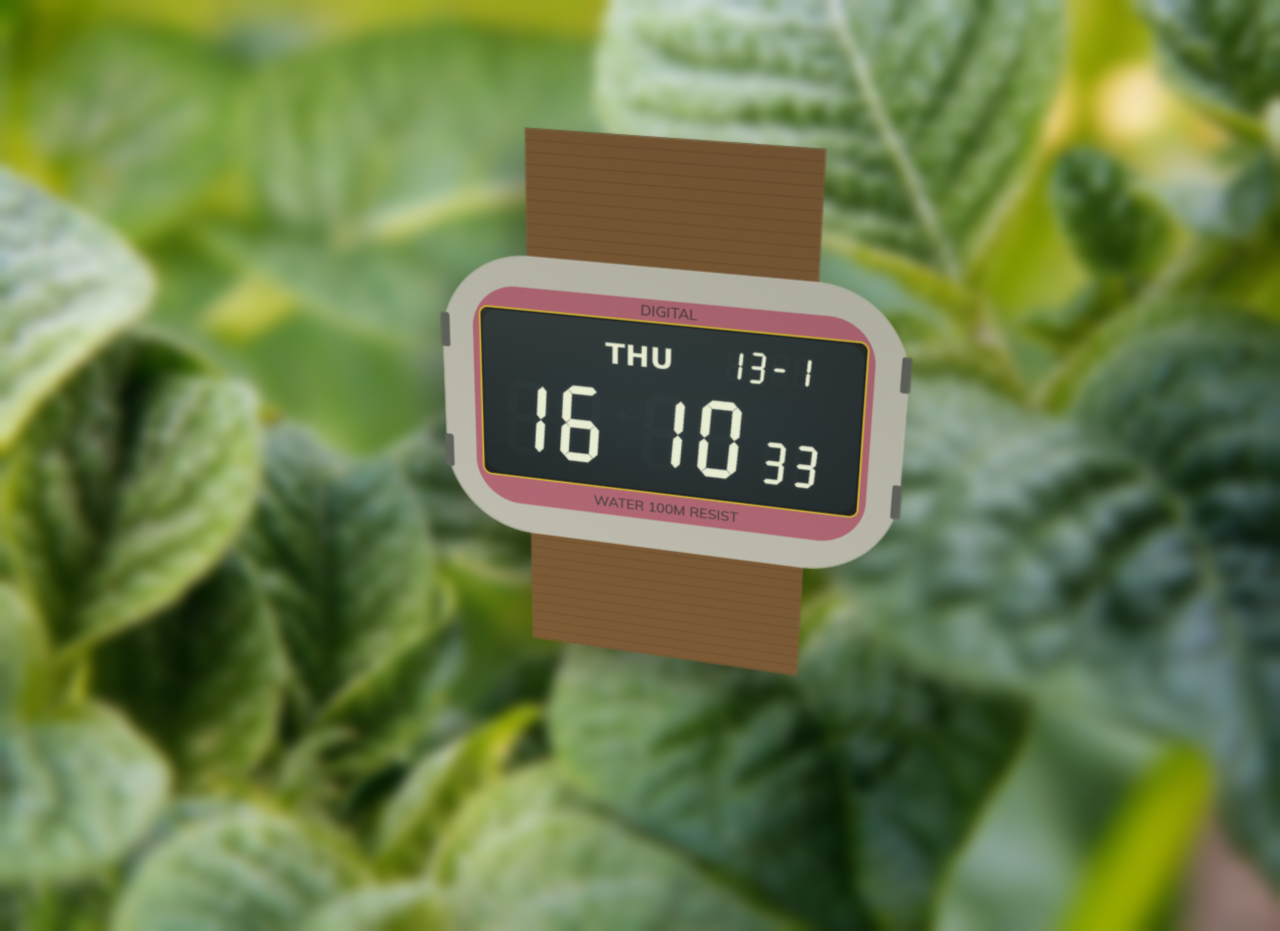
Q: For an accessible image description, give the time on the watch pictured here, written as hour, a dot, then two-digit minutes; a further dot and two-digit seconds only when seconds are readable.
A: 16.10.33
